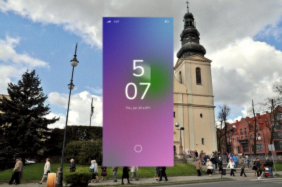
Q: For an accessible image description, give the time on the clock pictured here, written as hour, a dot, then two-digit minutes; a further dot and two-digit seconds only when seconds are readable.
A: 5.07
